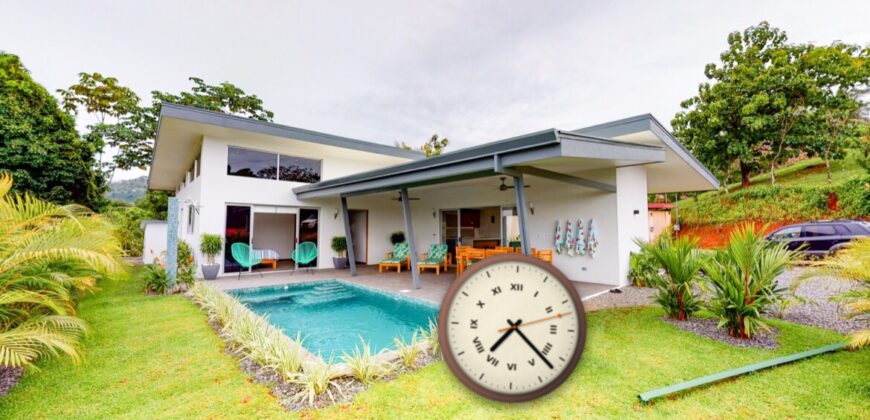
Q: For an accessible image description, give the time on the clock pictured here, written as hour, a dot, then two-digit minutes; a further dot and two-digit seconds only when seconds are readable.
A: 7.22.12
